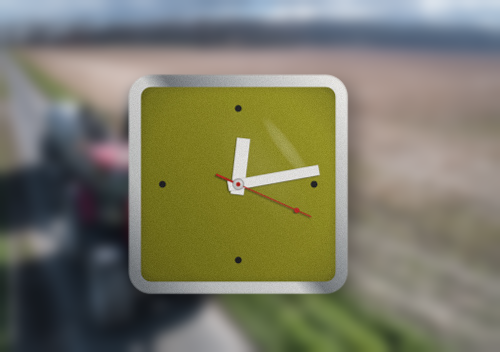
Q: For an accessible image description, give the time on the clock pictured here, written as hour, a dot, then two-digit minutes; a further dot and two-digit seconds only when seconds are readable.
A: 12.13.19
